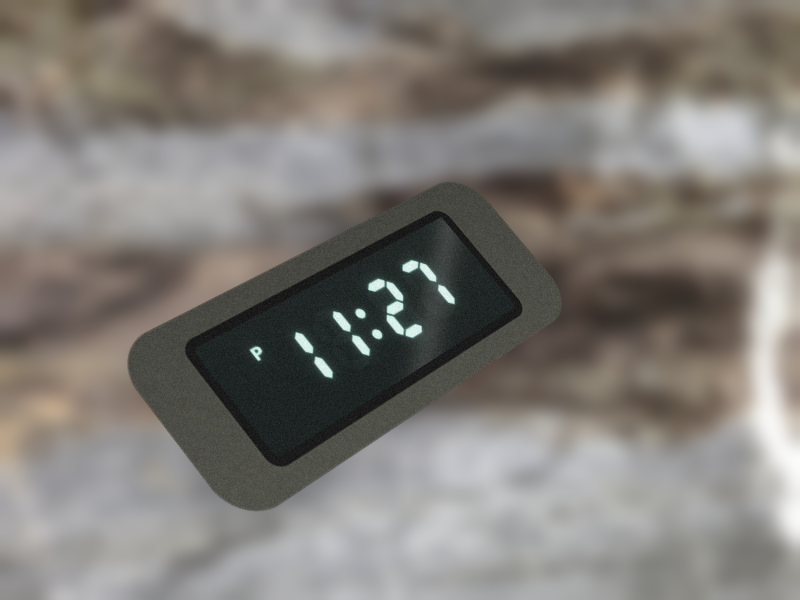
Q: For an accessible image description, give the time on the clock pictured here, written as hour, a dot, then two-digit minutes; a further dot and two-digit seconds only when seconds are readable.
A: 11.27
